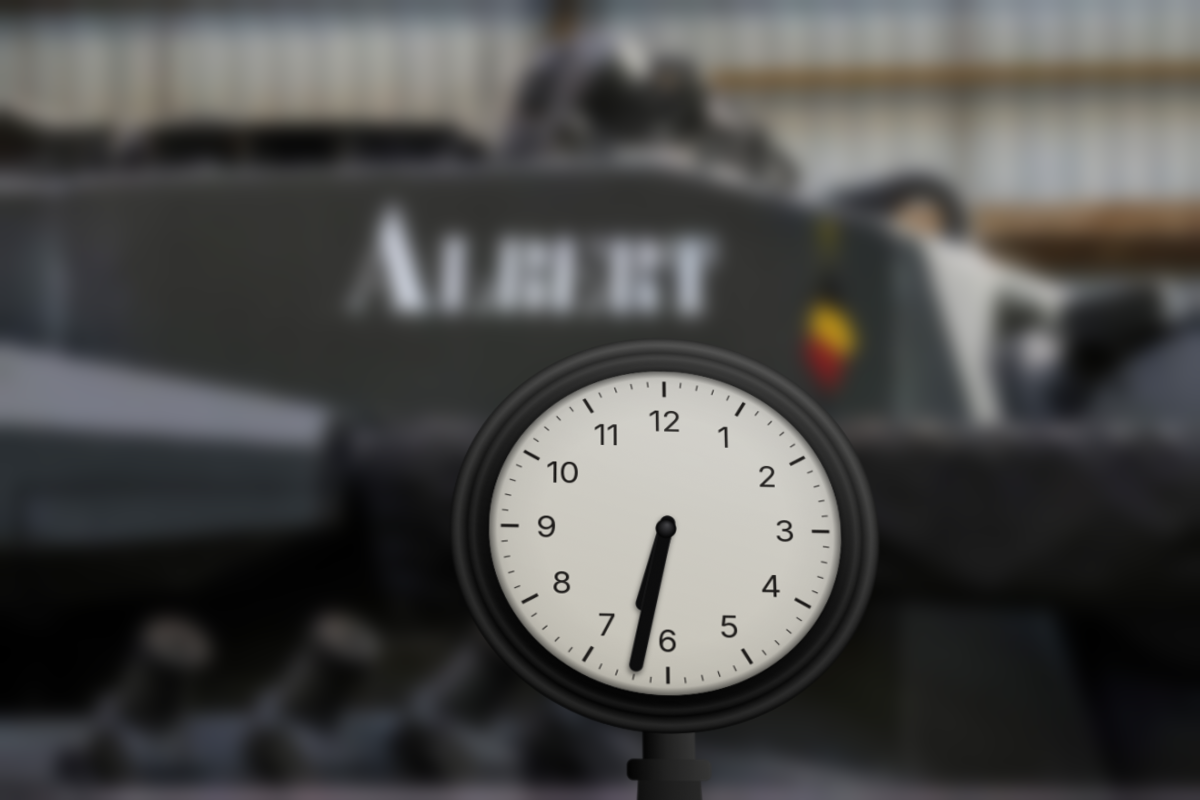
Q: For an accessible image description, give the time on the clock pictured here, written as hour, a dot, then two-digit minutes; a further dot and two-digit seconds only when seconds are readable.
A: 6.32
